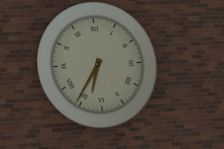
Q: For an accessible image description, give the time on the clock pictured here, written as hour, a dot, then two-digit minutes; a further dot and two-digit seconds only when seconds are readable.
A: 6.36
